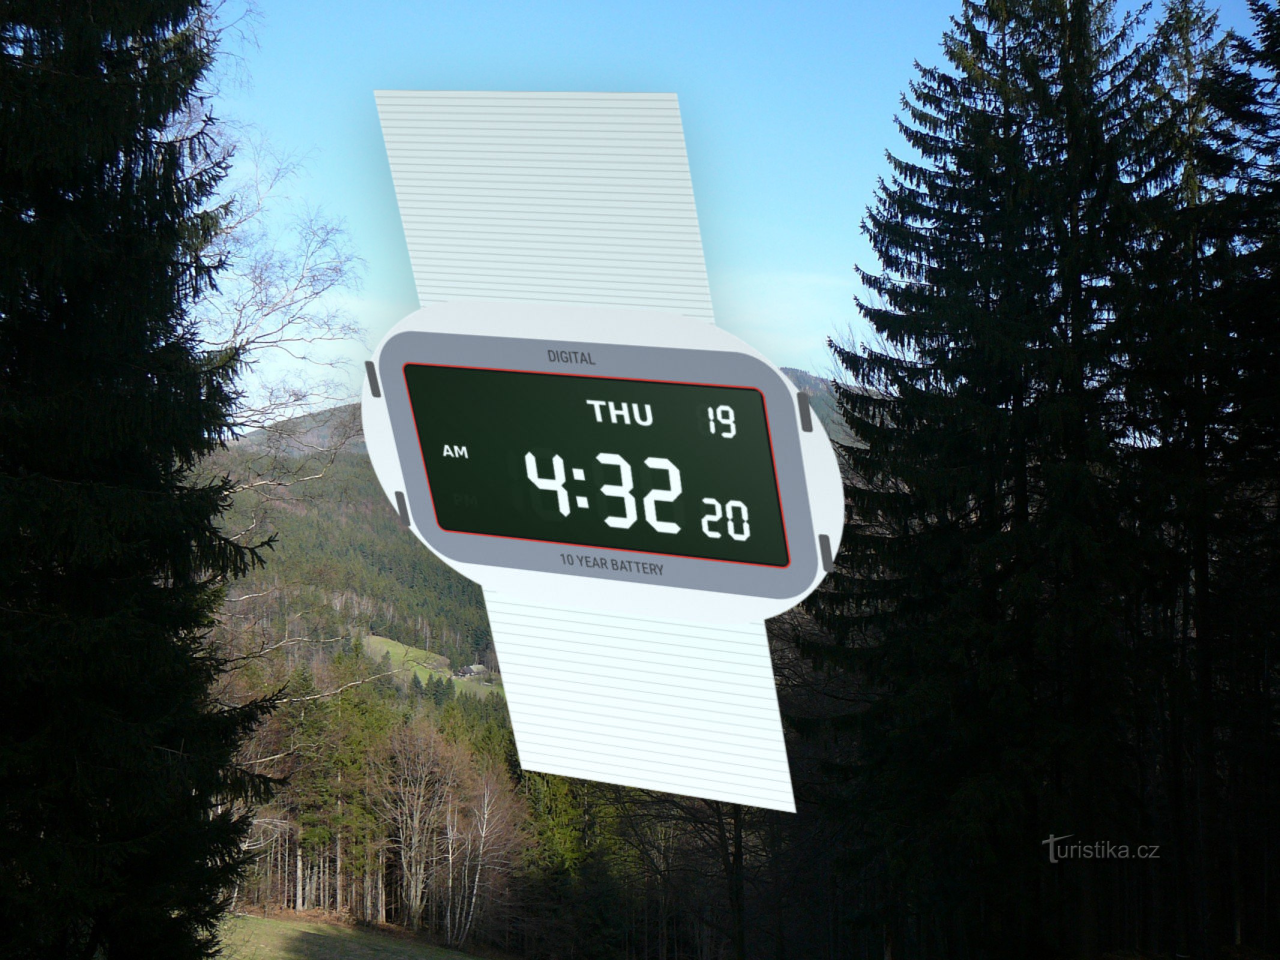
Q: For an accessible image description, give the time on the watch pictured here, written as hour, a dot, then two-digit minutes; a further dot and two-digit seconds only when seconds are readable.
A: 4.32.20
